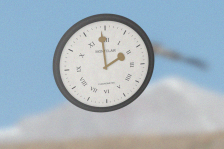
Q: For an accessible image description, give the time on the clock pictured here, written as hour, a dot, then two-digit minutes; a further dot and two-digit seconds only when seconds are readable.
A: 1.59
